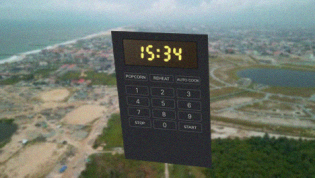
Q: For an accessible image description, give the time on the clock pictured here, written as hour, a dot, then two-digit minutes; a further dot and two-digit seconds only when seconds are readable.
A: 15.34
